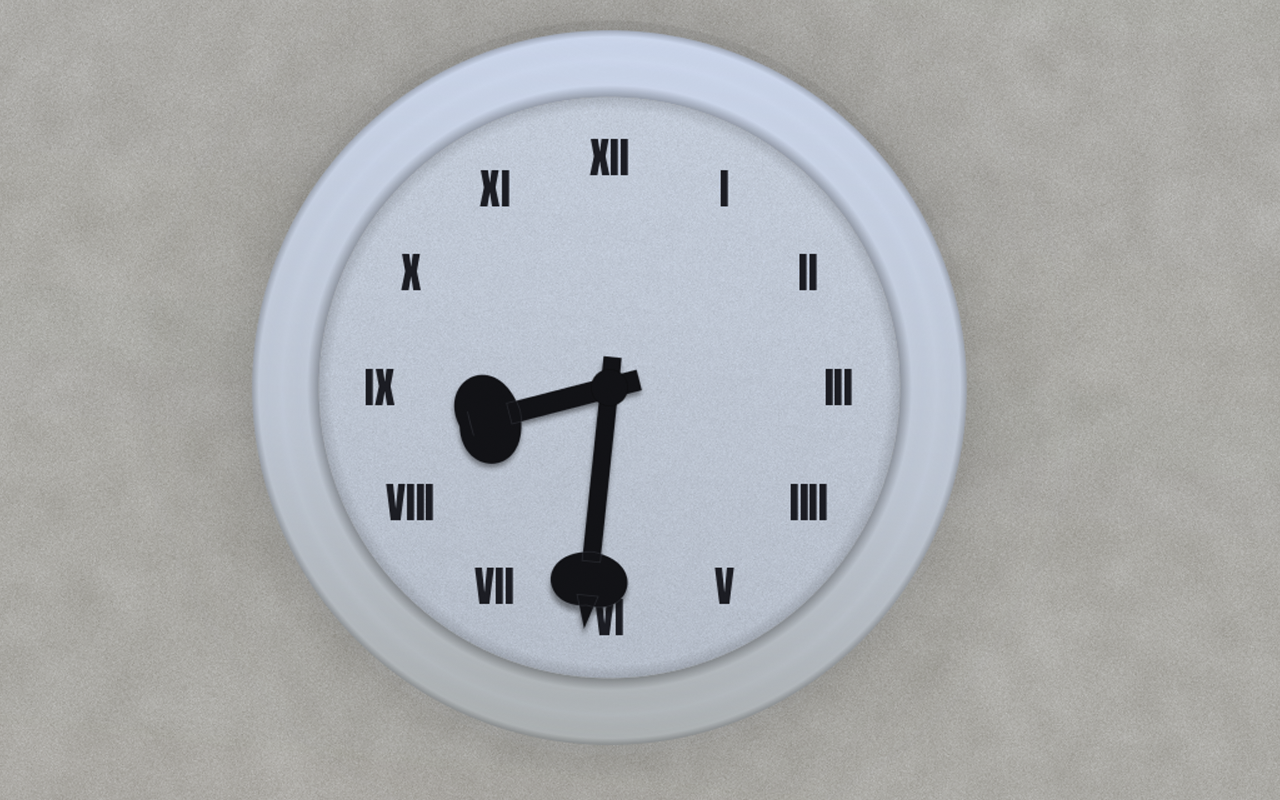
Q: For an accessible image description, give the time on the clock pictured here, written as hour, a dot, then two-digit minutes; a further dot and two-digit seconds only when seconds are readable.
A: 8.31
